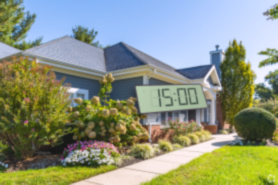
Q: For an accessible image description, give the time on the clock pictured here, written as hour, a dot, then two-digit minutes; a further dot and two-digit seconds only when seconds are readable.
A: 15.00
